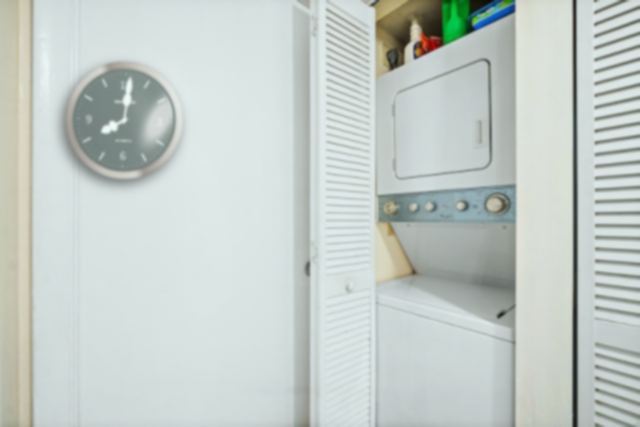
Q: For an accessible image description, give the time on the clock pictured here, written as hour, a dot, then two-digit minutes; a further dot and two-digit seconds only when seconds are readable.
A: 8.01
